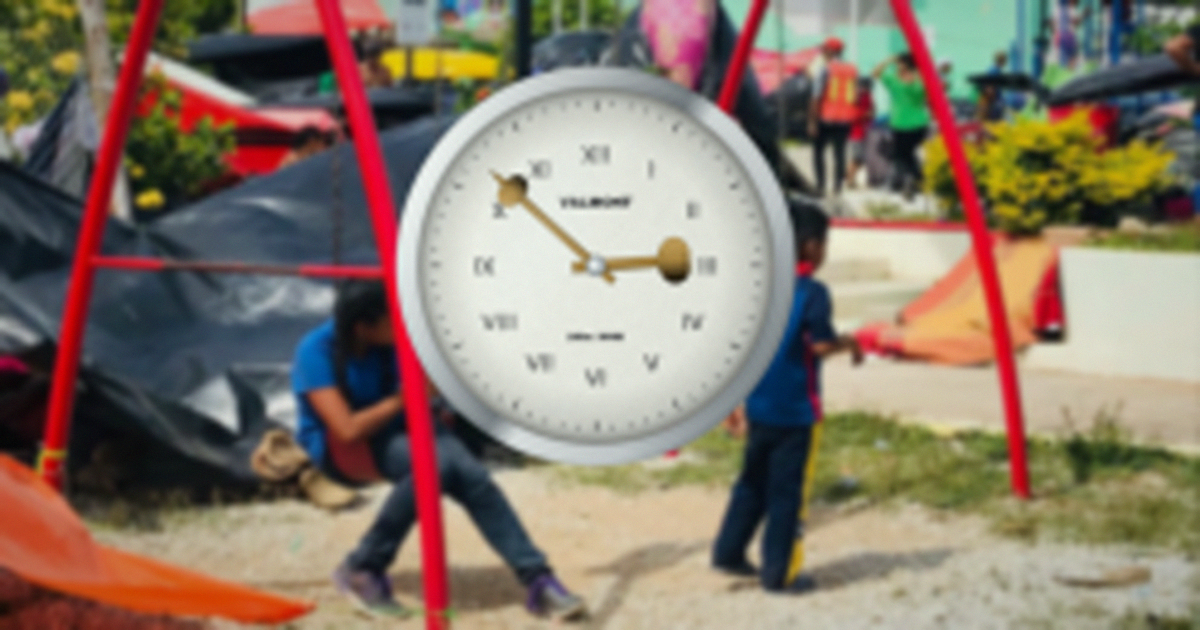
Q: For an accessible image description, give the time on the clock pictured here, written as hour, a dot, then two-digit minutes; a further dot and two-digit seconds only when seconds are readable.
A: 2.52
